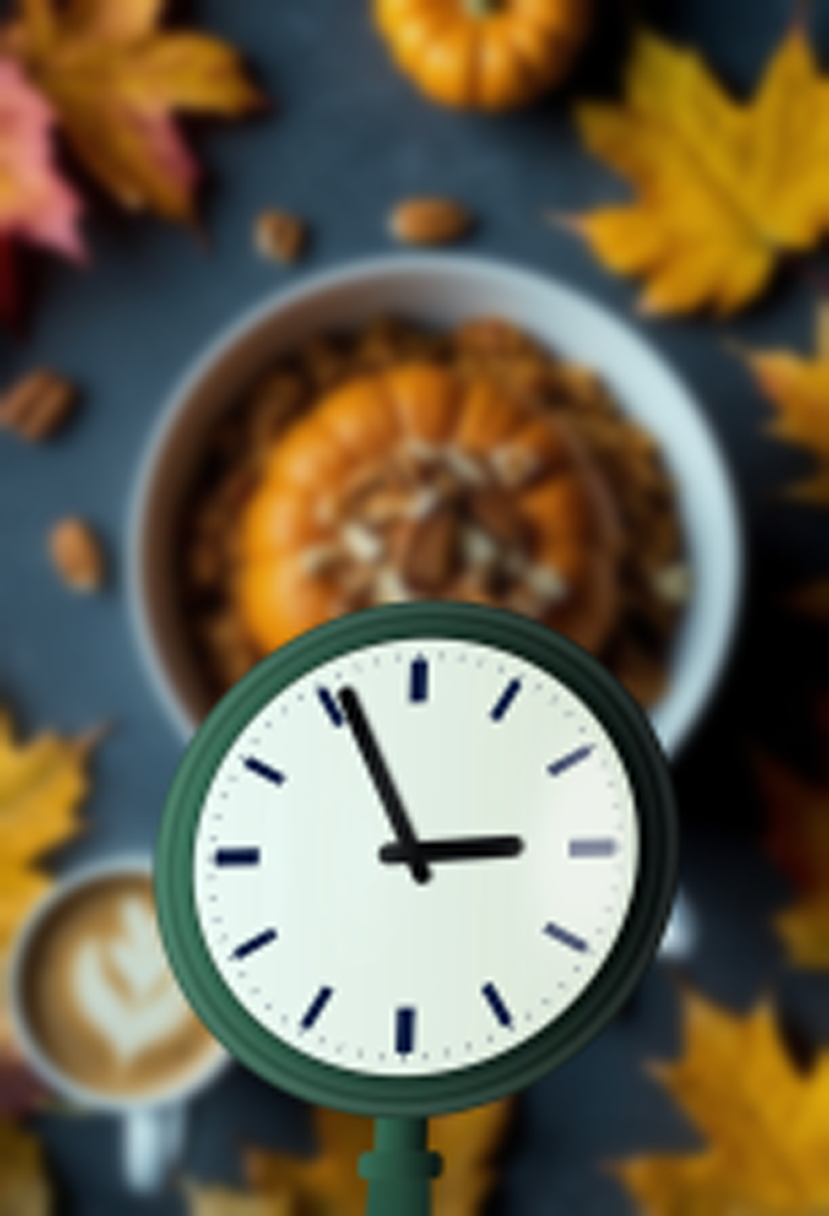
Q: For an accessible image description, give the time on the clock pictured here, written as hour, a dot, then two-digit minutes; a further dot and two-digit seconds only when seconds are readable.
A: 2.56
